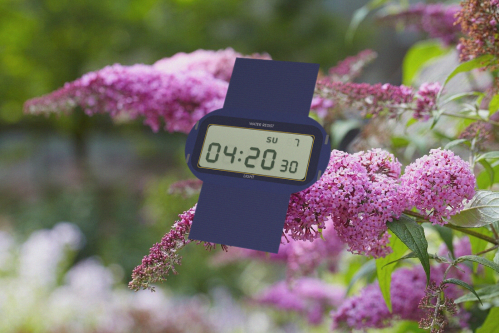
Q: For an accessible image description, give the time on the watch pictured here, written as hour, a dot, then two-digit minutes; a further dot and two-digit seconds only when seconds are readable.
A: 4.20.30
